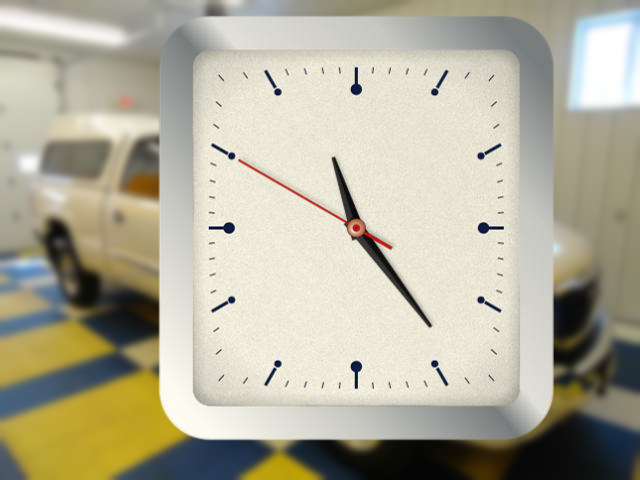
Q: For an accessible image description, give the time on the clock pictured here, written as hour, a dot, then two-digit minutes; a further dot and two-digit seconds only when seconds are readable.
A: 11.23.50
